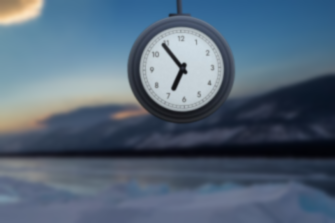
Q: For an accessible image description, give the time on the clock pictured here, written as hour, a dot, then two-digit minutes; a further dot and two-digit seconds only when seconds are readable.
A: 6.54
